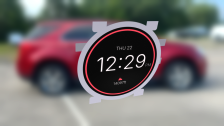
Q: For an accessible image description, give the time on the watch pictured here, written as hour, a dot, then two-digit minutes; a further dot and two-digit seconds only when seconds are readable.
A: 12.29
